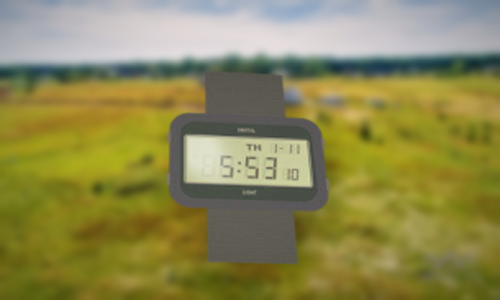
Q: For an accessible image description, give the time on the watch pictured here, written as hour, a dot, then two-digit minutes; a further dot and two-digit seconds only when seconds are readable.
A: 5.53.10
